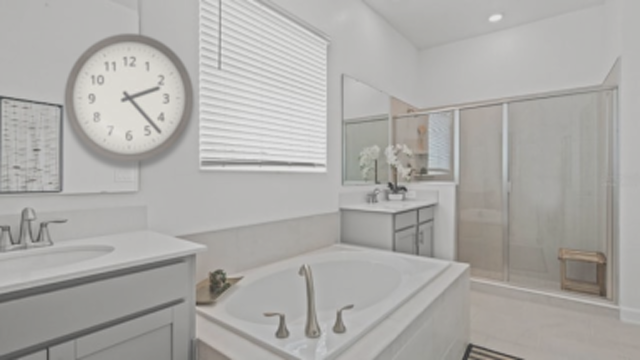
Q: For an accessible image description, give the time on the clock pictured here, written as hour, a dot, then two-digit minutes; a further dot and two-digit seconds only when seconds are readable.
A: 2.23
